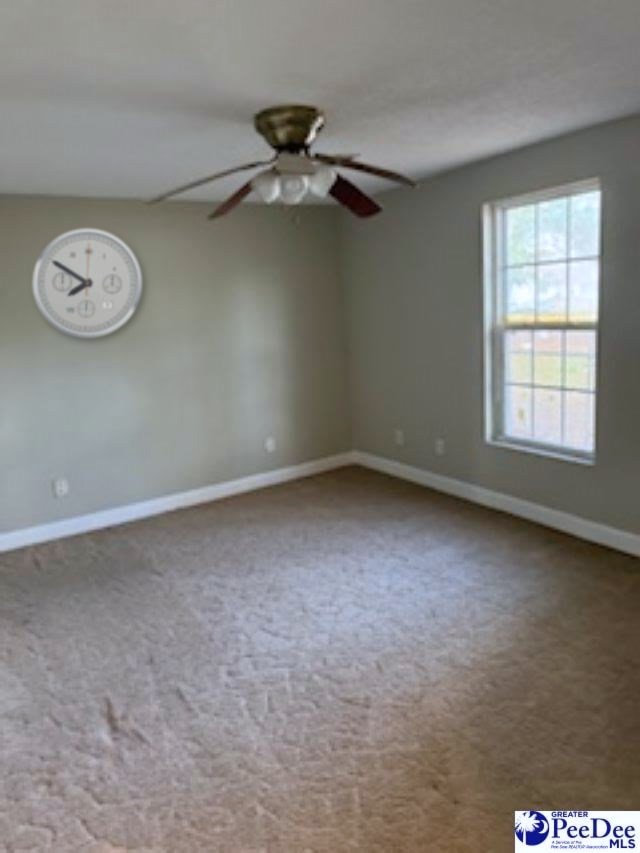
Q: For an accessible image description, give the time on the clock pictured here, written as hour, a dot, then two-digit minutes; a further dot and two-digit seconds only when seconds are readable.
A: 7.50
